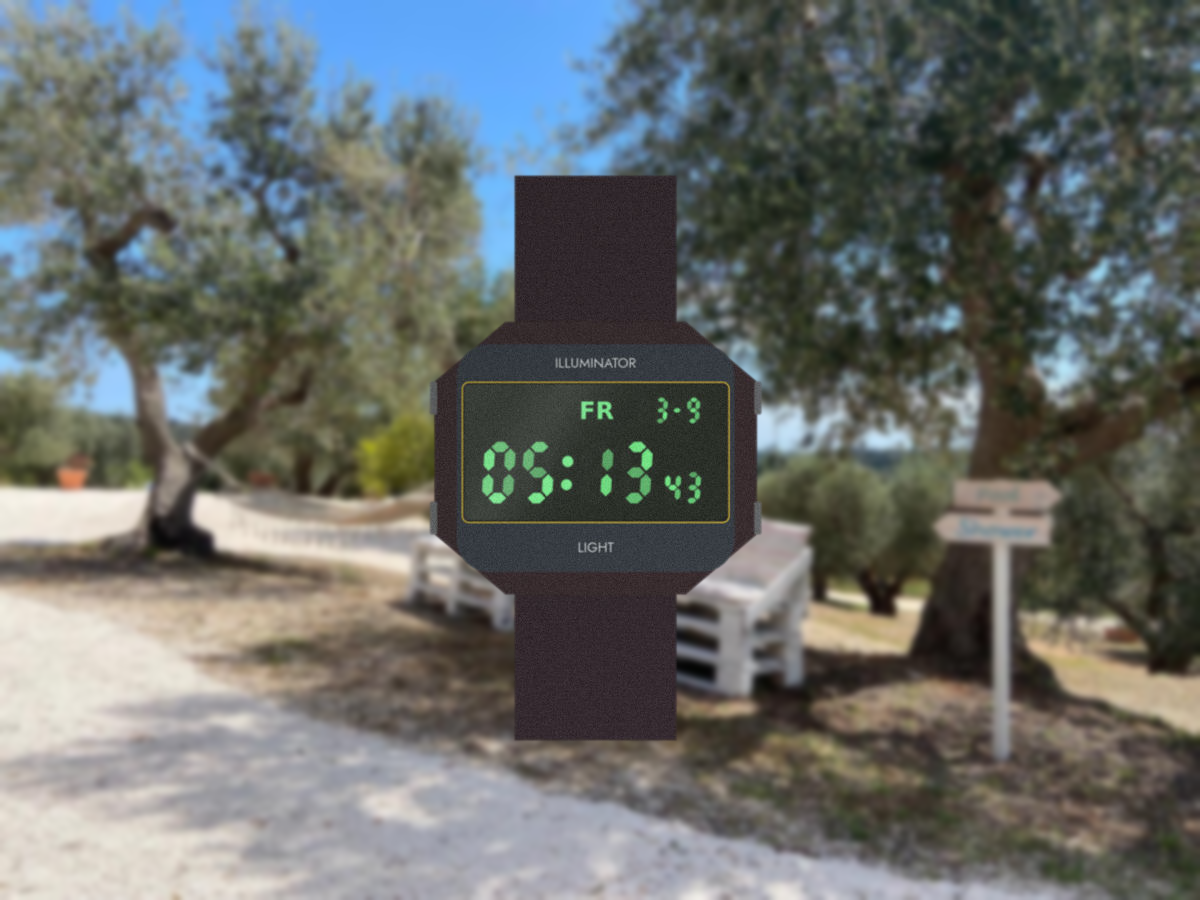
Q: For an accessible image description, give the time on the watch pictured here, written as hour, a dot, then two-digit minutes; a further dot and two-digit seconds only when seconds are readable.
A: 5.13.43
